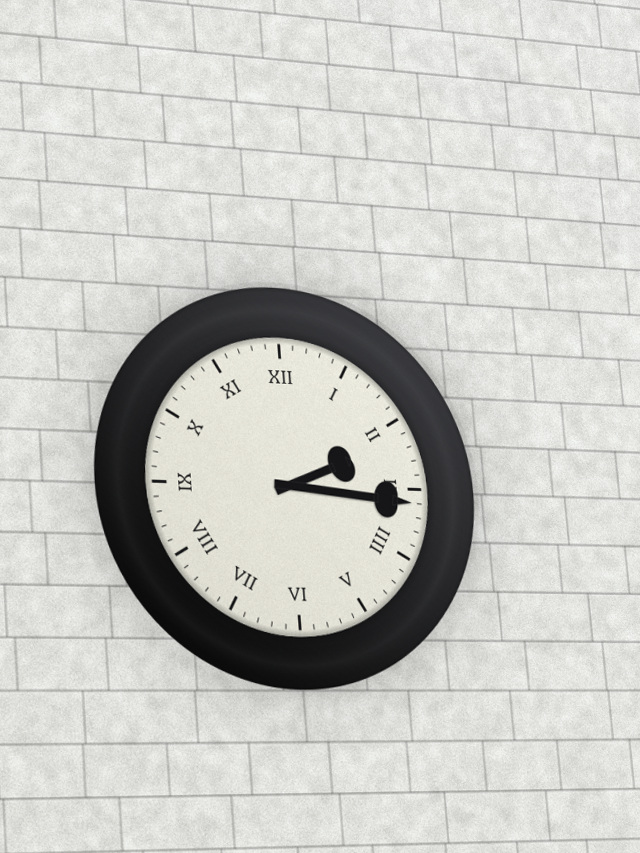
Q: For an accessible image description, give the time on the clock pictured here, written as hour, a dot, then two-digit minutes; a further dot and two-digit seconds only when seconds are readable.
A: 2.16
